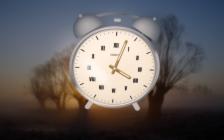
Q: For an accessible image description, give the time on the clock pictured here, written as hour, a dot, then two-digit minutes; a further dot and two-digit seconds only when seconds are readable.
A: 4.03
